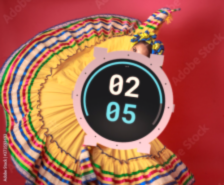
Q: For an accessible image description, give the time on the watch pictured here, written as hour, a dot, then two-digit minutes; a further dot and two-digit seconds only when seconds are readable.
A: 2.05
